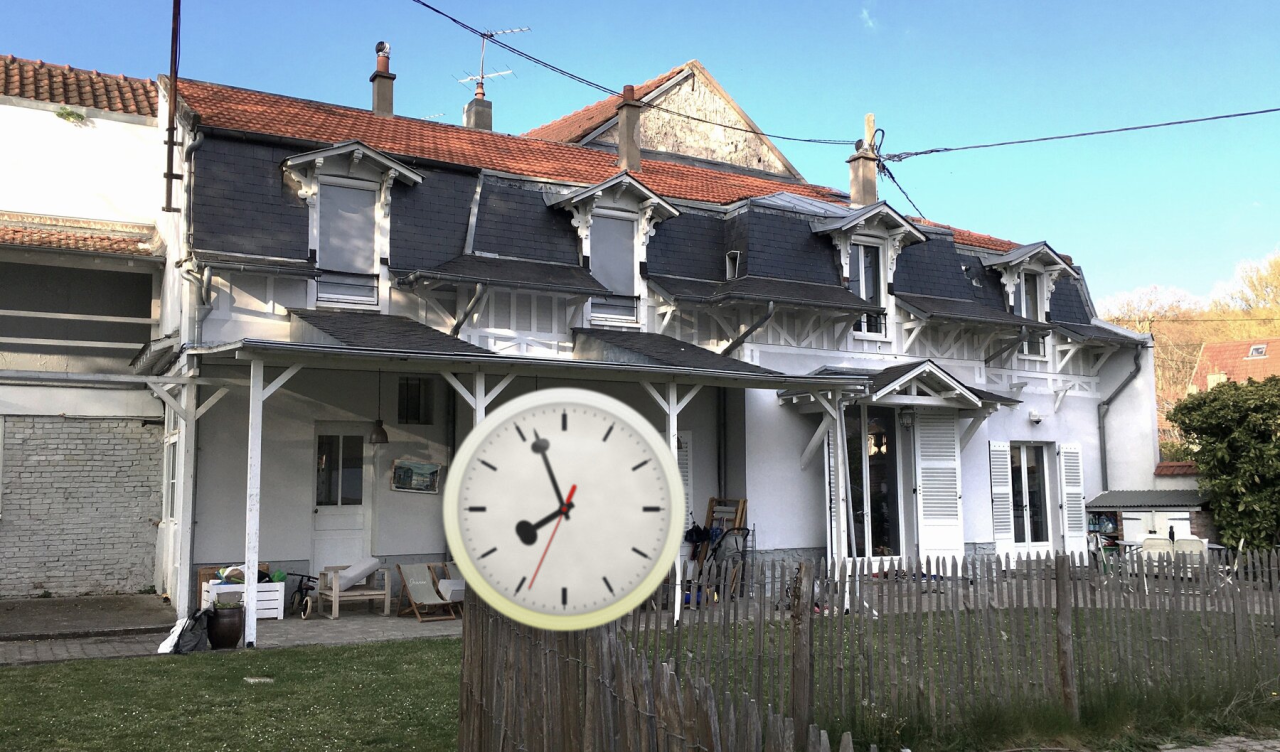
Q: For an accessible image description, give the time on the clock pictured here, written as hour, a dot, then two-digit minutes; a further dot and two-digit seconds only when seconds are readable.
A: 7.56.34
